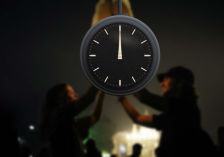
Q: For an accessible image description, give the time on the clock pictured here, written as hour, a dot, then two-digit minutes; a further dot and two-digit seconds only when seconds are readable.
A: 12.00
